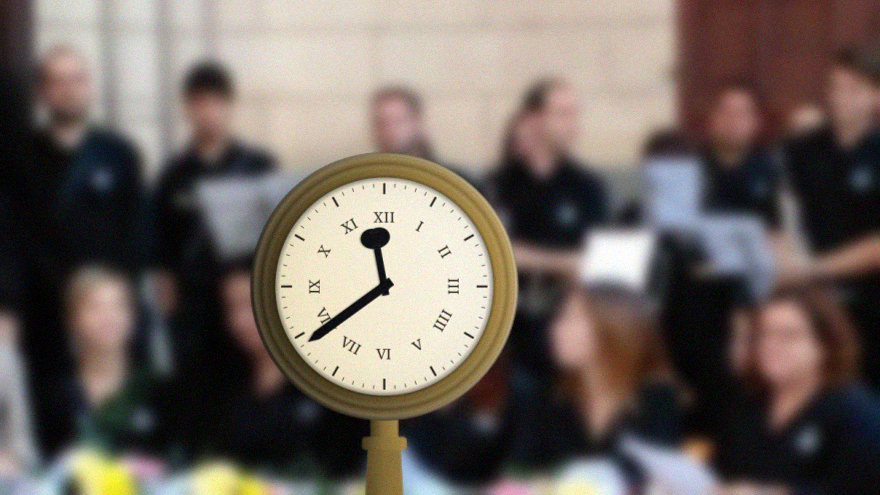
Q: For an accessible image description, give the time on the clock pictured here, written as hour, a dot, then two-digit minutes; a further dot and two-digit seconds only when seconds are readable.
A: 11.39
